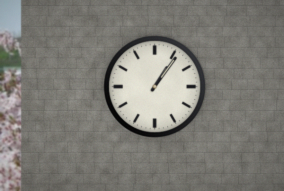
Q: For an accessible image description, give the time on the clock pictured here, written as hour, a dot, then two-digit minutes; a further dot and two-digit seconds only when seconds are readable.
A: 1.06
